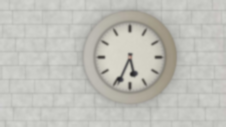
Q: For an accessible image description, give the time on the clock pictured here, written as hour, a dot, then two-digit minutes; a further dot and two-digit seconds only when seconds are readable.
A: 5.34
